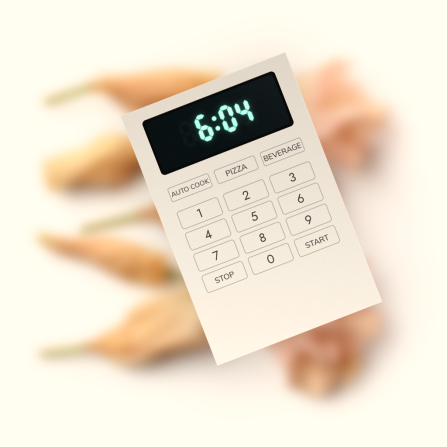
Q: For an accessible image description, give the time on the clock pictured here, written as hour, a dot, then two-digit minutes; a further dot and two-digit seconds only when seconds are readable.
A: 6.04
